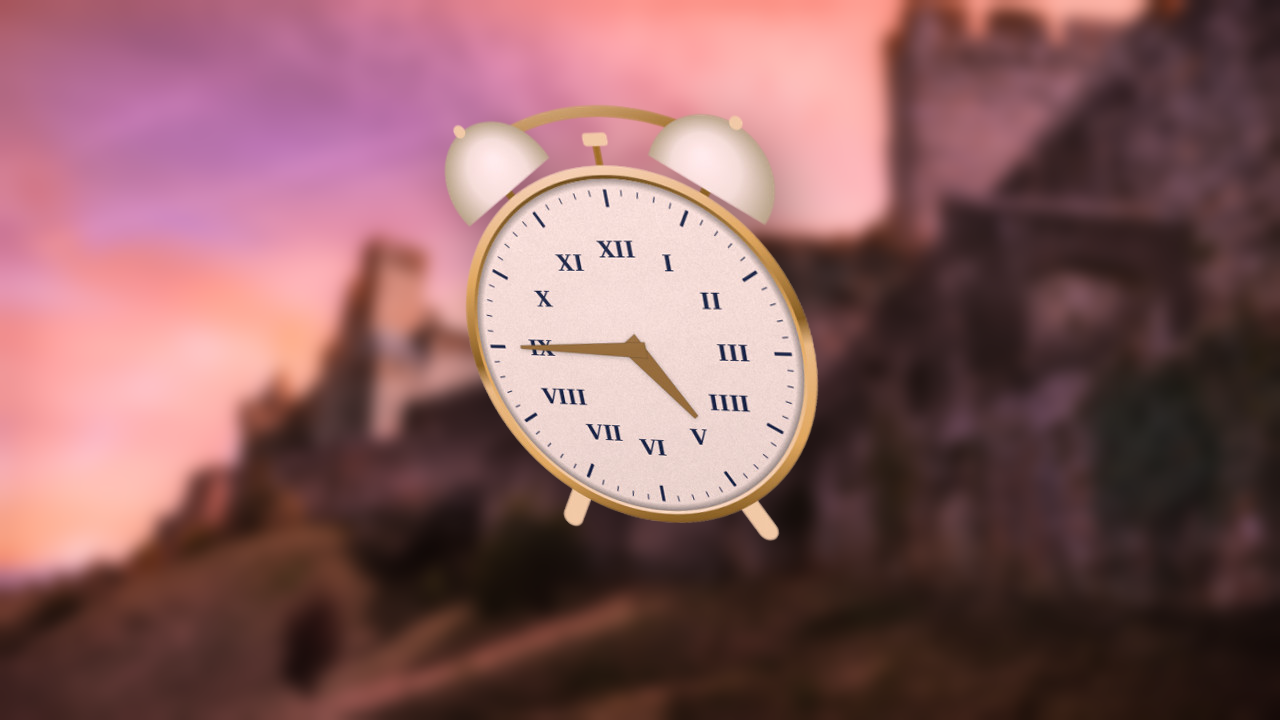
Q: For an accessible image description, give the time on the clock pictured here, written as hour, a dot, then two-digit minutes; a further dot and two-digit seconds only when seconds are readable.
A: 4.45
